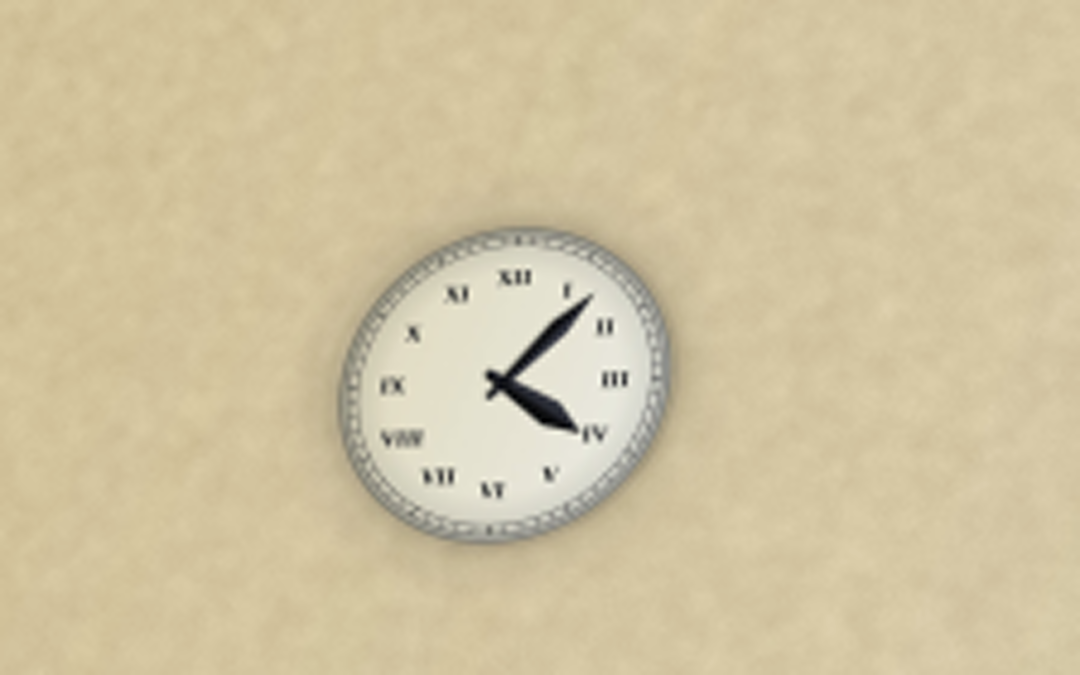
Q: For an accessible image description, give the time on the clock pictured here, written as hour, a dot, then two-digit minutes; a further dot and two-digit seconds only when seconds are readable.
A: 4.07
